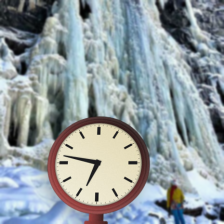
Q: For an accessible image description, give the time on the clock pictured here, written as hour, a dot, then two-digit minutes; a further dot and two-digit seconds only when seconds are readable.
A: 6.47
